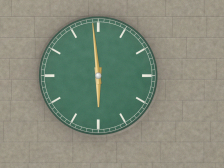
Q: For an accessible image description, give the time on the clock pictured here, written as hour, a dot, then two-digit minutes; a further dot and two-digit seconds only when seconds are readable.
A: 5.59
